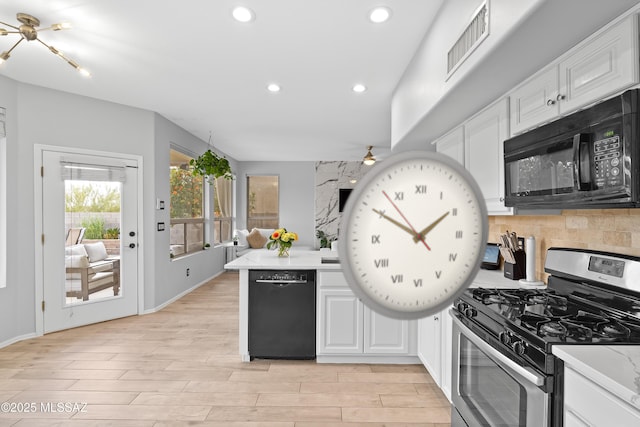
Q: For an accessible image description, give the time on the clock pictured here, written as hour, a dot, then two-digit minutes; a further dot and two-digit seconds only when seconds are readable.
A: 1.49.53
